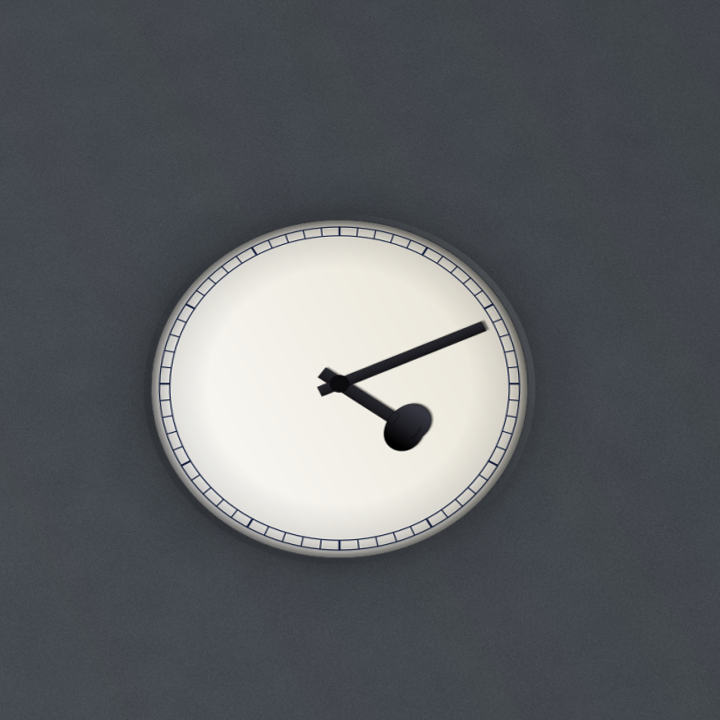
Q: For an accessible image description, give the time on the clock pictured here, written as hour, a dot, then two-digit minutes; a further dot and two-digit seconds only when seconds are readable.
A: 4.11
